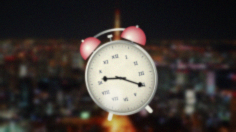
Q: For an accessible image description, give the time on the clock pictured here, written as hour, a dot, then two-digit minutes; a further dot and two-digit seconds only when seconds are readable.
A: 9.20
